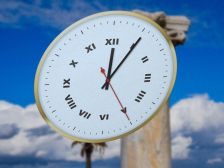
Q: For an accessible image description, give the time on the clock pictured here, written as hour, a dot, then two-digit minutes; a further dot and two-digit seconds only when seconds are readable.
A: 12.05.25
